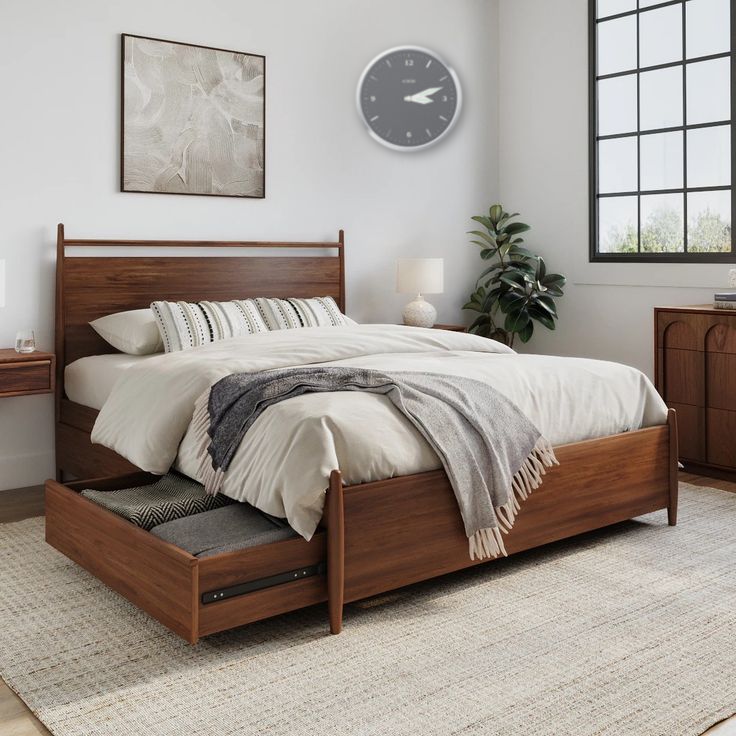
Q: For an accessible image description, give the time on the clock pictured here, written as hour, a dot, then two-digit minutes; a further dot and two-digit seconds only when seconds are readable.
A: 3.12
